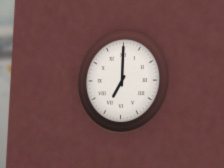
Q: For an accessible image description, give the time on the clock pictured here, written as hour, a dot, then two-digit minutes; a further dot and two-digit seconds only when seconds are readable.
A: 7.00
